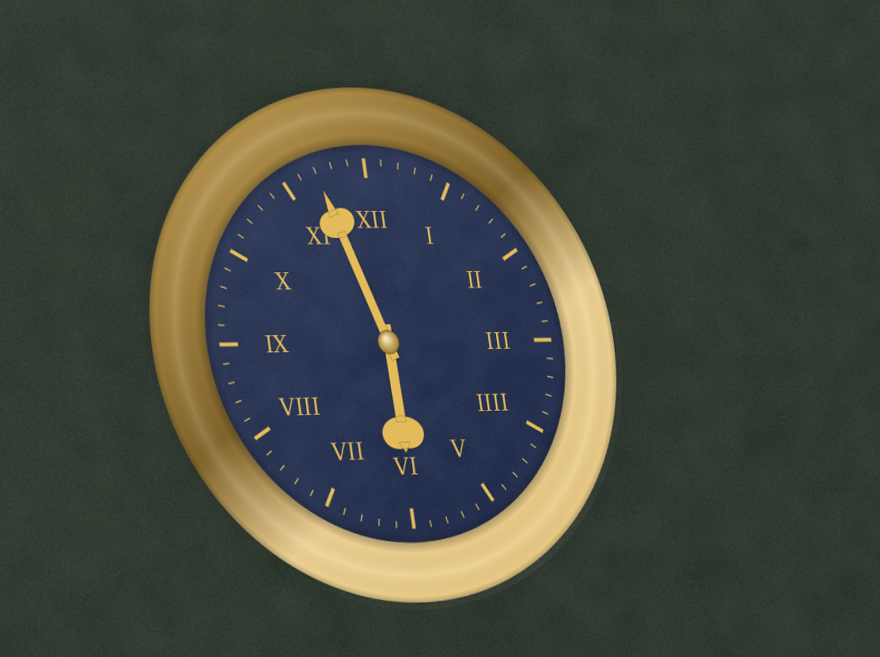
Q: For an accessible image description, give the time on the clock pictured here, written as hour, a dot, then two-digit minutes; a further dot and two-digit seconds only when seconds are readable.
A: 5.57
